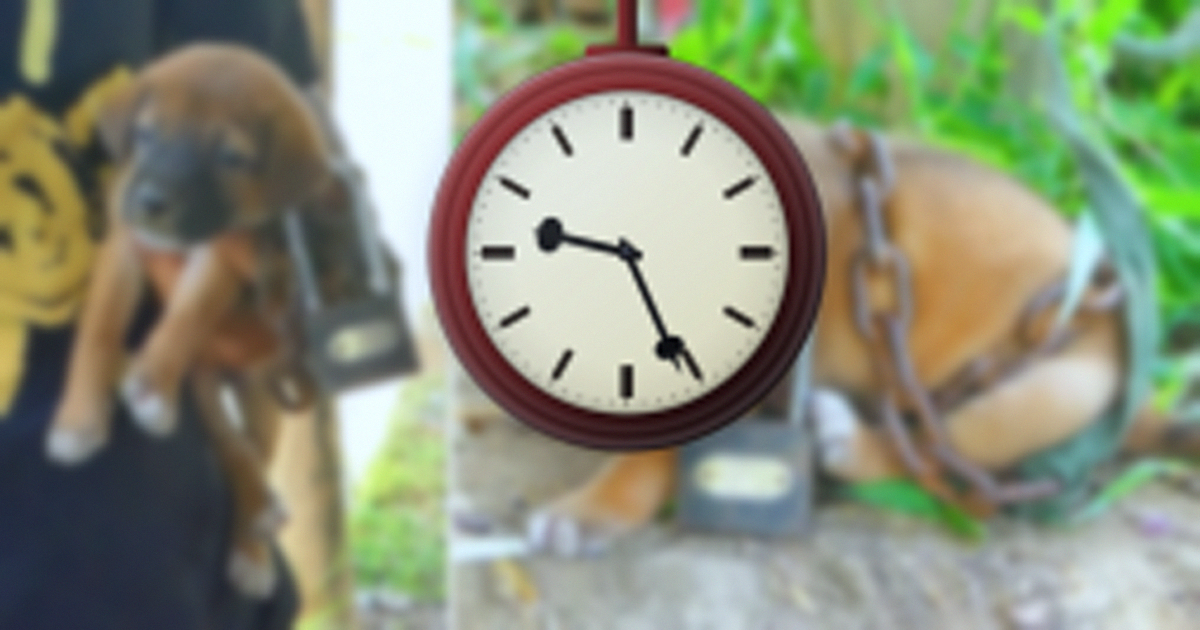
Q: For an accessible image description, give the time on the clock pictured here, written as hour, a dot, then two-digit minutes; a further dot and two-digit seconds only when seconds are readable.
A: 9.26
